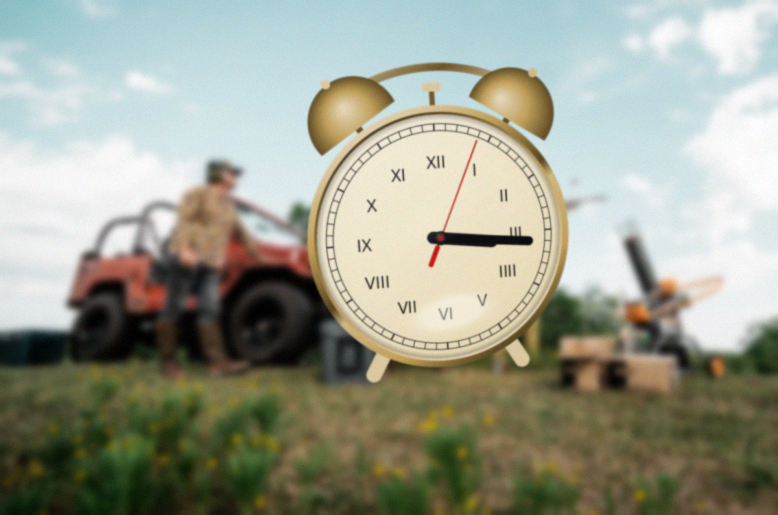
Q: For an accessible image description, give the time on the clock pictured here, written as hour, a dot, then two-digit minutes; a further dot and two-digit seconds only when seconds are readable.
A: 3.16.04
